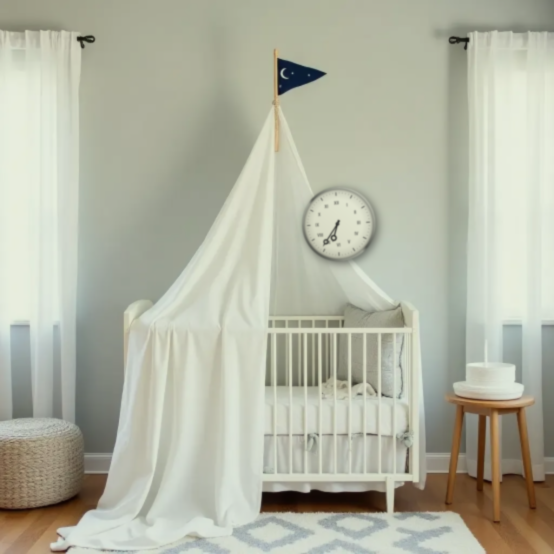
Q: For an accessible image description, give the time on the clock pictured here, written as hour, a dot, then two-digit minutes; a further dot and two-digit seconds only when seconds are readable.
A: 6.36
